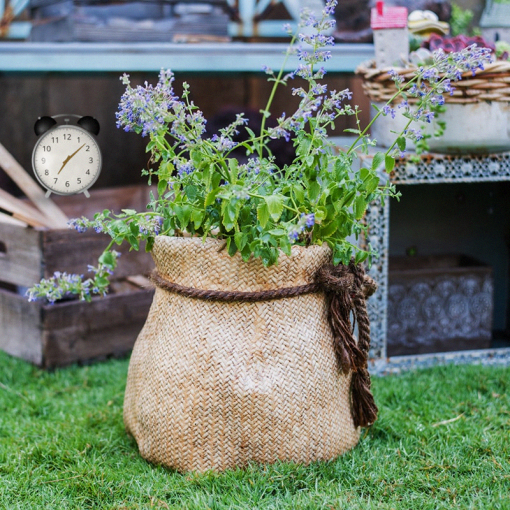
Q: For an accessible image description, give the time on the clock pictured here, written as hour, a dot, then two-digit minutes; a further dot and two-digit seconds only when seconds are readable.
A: 7.08
